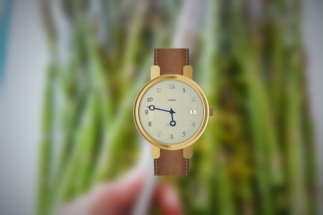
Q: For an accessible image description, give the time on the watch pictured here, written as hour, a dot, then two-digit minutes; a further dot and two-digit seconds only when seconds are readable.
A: 5.47
